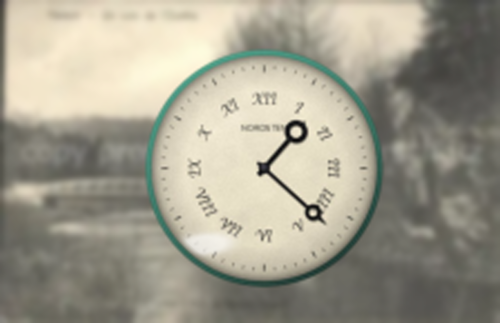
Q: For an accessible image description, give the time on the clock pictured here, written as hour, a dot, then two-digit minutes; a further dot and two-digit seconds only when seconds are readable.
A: 1.22
